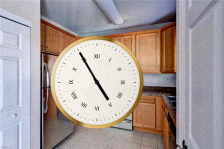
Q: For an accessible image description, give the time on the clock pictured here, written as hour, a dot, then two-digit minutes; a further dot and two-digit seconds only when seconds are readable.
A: 4.55
